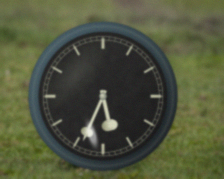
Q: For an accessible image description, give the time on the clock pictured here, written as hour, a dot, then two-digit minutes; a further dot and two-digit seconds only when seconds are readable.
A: 5.34
